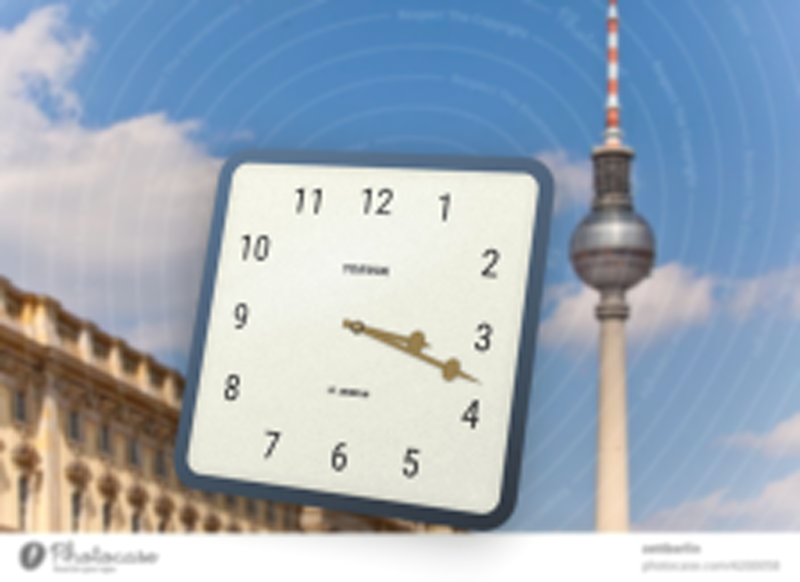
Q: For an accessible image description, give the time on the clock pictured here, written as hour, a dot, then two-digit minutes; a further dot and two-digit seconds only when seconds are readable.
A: 3.18
